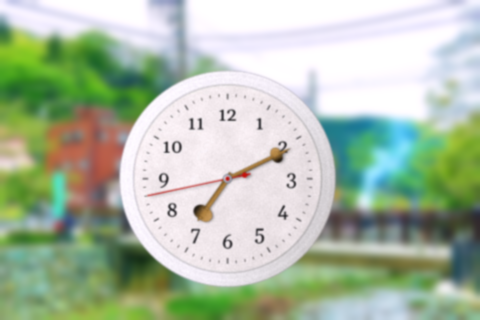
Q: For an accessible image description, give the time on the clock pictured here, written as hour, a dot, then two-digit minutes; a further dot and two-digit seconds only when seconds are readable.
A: 7.10.43
